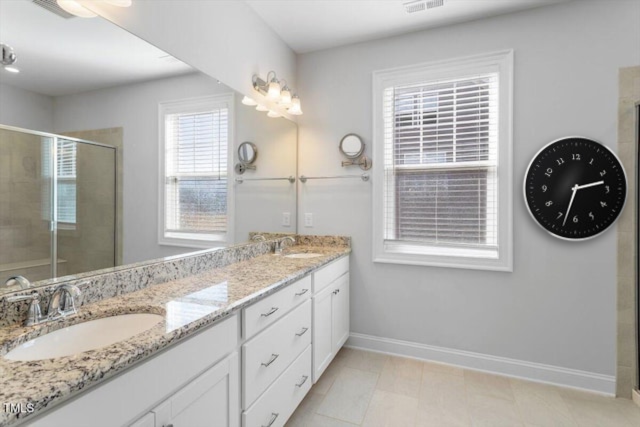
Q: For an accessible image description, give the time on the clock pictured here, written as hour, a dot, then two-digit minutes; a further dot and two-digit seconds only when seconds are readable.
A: 2.33
